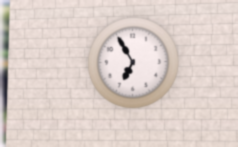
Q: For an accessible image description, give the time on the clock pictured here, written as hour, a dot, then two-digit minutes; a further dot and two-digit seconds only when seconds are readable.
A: 6.55
